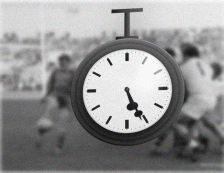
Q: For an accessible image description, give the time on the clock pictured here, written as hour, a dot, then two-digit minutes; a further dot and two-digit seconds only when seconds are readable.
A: 5.26
